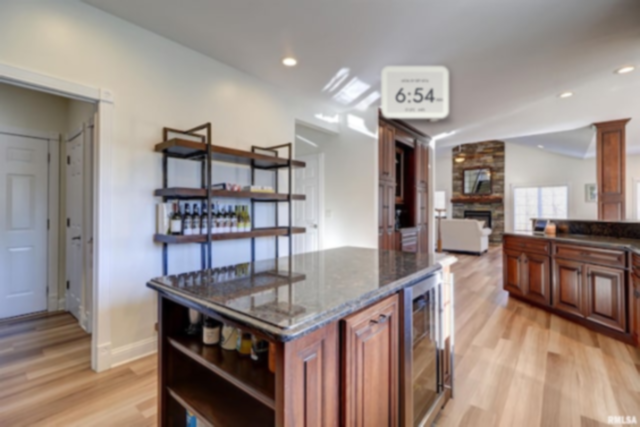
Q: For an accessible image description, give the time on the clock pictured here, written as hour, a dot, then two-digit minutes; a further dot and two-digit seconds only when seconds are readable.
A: 6.54
